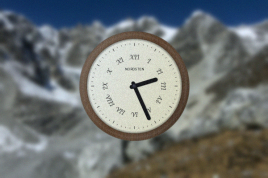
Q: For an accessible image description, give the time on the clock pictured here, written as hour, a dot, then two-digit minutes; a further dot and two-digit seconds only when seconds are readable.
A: 2.26
